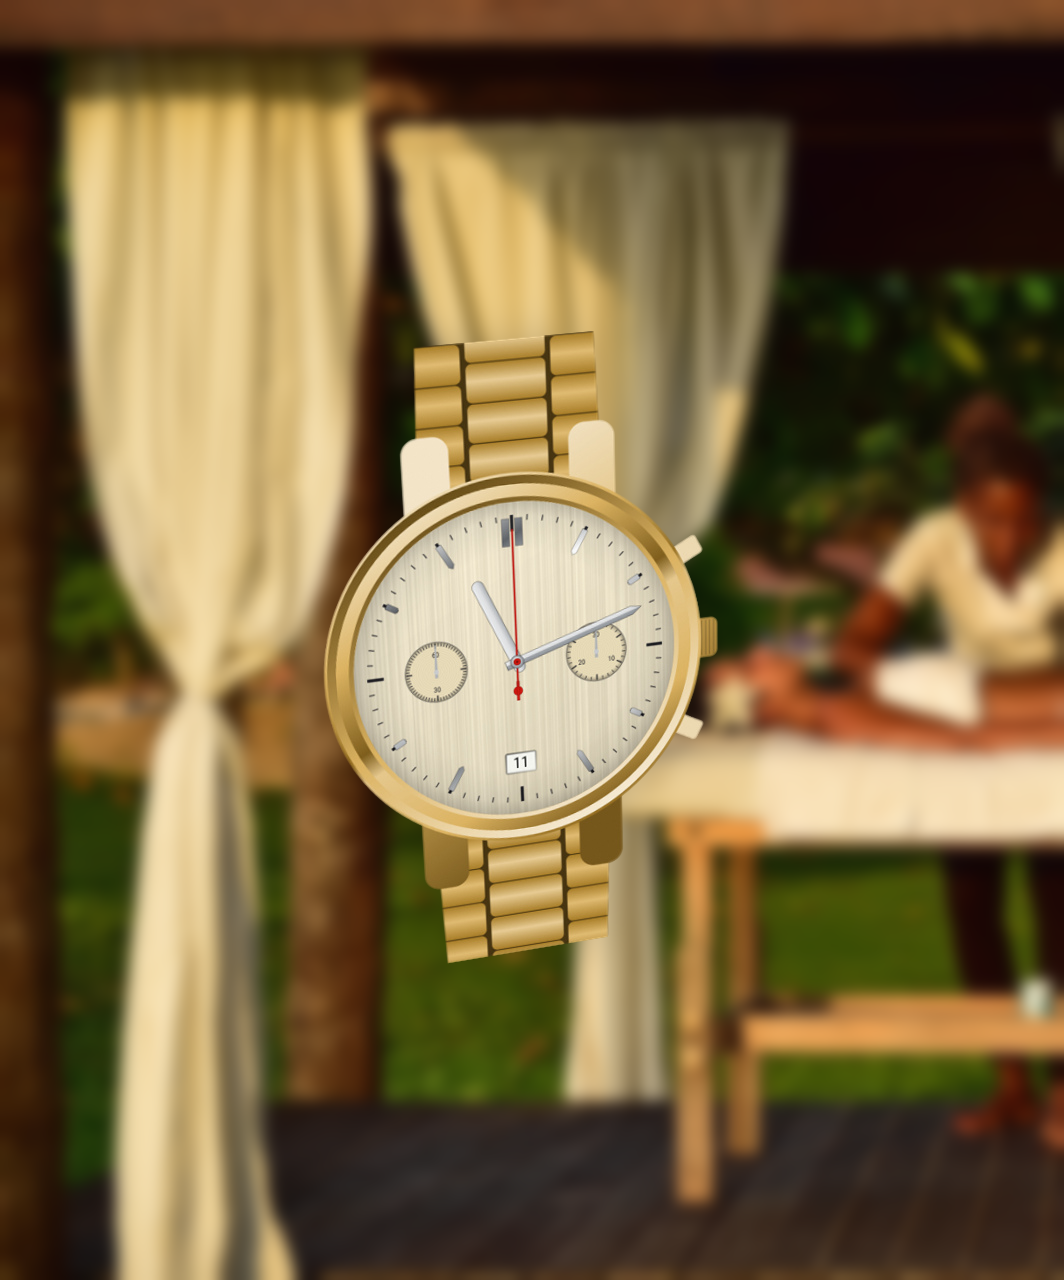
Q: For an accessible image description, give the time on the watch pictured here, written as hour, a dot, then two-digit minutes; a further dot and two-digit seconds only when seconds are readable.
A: 11.12
